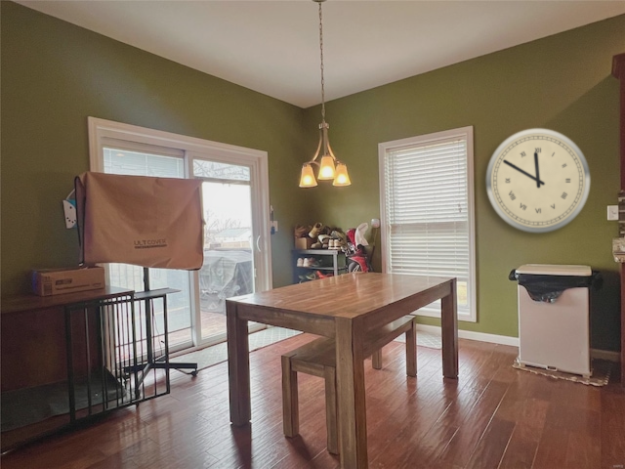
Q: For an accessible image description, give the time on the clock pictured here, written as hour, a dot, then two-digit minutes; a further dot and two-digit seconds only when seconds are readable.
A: 11.50
